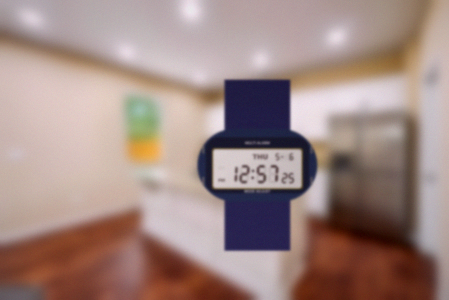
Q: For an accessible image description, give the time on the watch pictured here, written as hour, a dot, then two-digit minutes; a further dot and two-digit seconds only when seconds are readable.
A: 12.57
